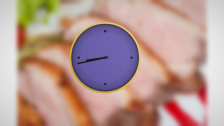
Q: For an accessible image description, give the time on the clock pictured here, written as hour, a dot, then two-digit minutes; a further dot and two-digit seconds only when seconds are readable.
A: 8.43
